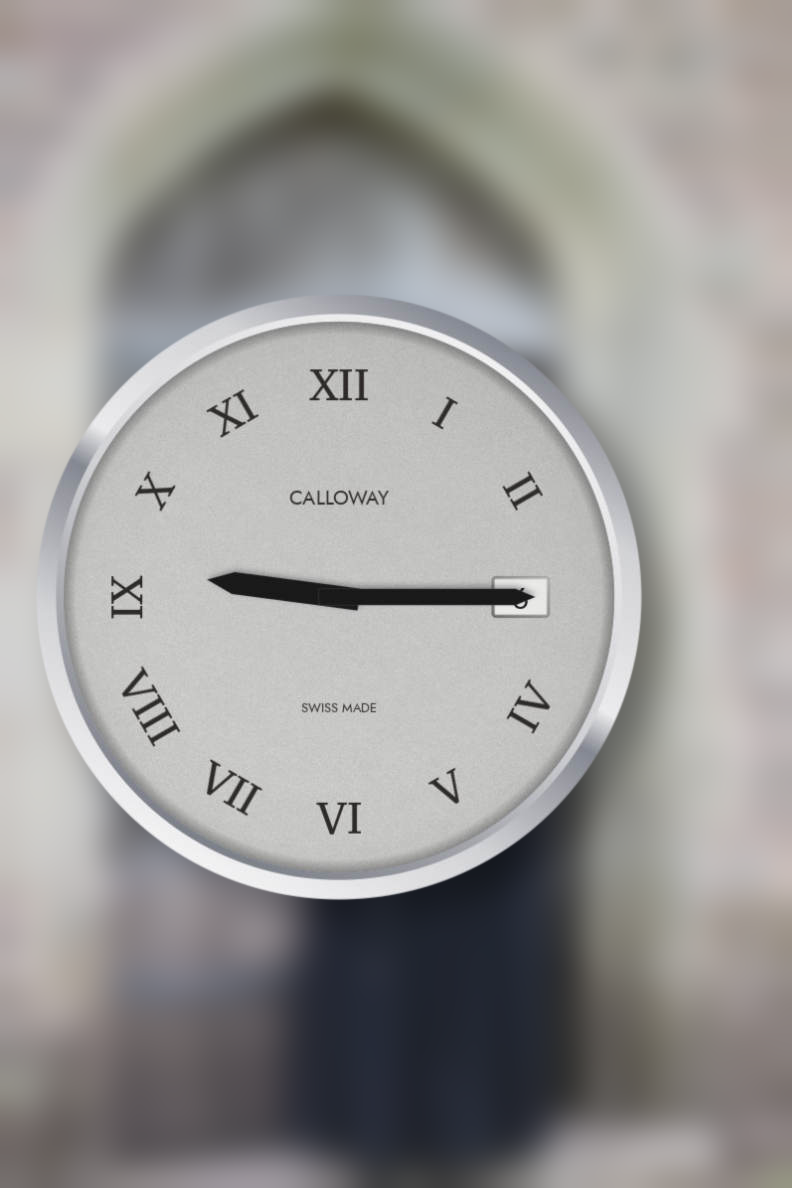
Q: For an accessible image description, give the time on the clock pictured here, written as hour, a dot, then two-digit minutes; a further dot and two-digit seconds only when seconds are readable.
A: 9.15
